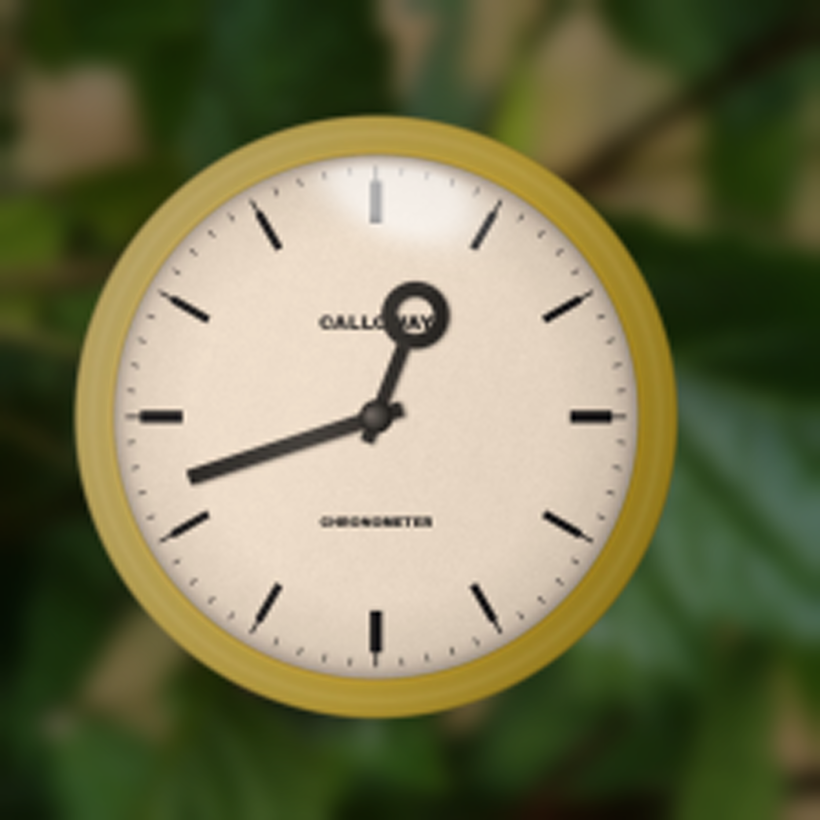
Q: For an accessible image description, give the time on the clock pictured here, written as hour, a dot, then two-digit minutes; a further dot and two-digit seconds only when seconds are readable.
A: 12.42
